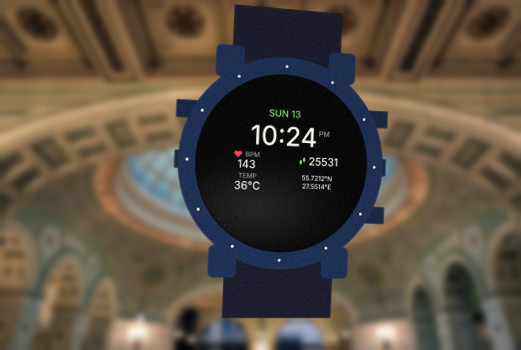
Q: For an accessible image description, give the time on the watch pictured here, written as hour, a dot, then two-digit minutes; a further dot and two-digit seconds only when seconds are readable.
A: 10.24
